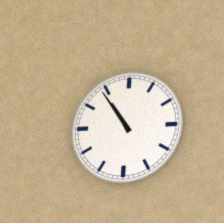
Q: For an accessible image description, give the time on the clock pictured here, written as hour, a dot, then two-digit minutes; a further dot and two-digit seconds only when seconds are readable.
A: 10.54
